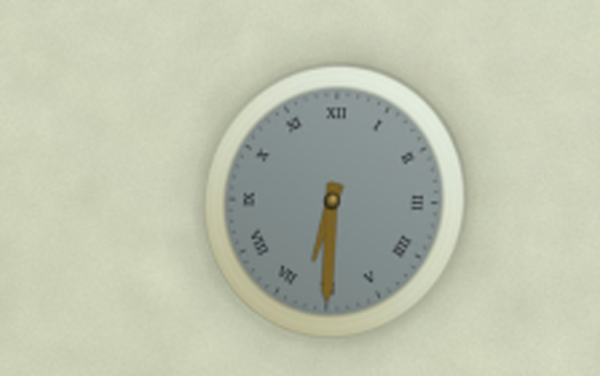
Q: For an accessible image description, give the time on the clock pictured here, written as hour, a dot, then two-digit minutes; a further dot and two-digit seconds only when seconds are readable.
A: 6.30
